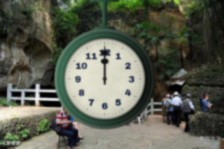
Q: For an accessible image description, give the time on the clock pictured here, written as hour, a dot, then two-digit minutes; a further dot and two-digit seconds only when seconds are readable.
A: 12.00
